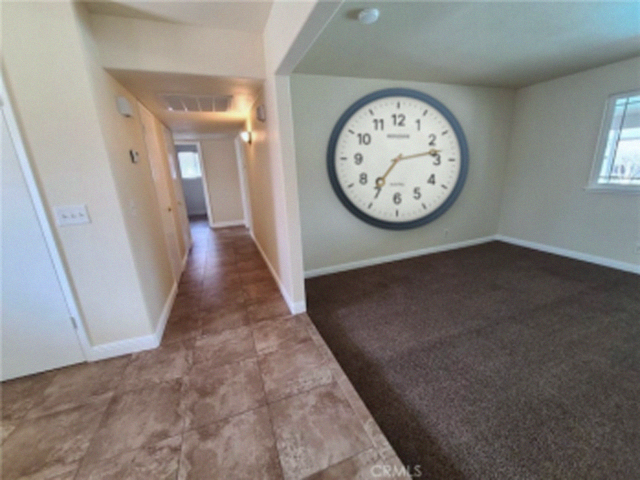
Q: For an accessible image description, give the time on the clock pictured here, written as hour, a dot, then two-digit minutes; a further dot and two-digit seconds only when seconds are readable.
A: 7.13
